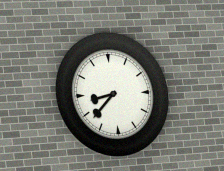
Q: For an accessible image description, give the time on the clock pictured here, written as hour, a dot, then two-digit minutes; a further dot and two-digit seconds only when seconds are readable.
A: 8.38
